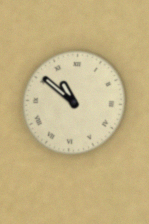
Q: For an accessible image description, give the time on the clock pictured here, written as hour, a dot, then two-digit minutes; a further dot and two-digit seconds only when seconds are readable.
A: 10.51
